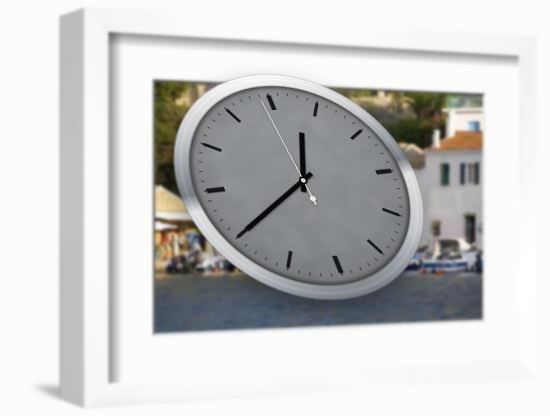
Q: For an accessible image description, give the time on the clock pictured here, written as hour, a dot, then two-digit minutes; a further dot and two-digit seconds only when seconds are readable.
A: 12.39.59
